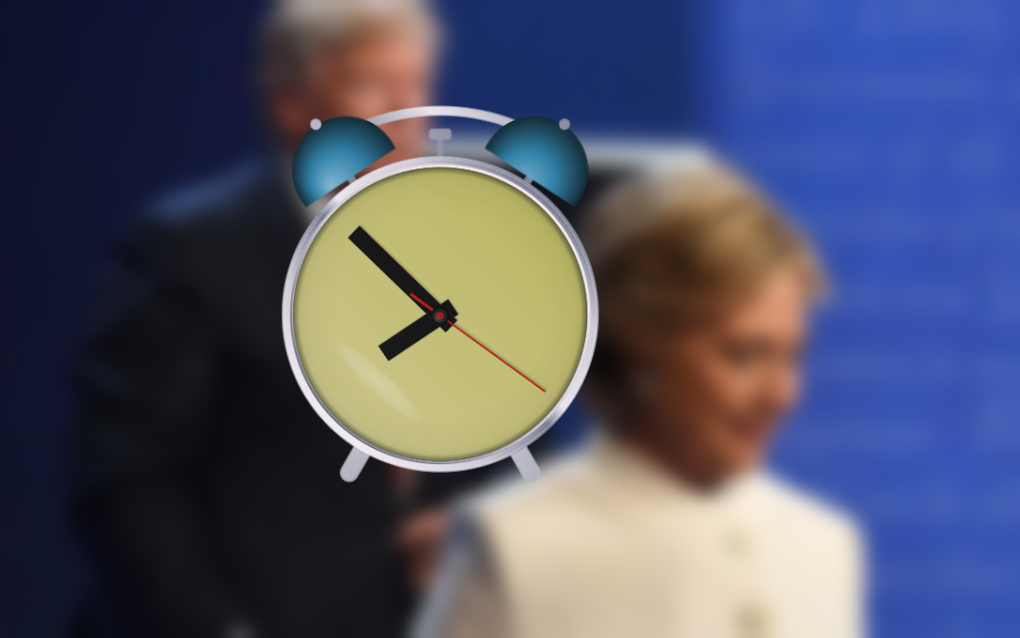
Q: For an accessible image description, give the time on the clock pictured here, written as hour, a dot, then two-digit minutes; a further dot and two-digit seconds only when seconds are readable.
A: 7.52.21
